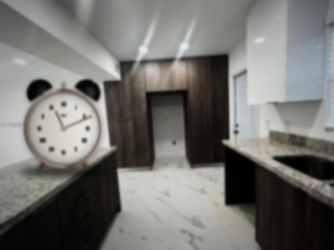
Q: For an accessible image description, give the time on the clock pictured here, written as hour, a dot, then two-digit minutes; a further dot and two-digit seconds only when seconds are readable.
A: 11.11
